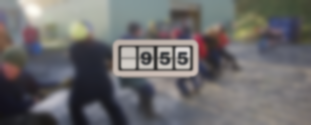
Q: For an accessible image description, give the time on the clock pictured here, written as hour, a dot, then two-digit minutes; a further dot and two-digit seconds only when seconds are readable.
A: 9.55
